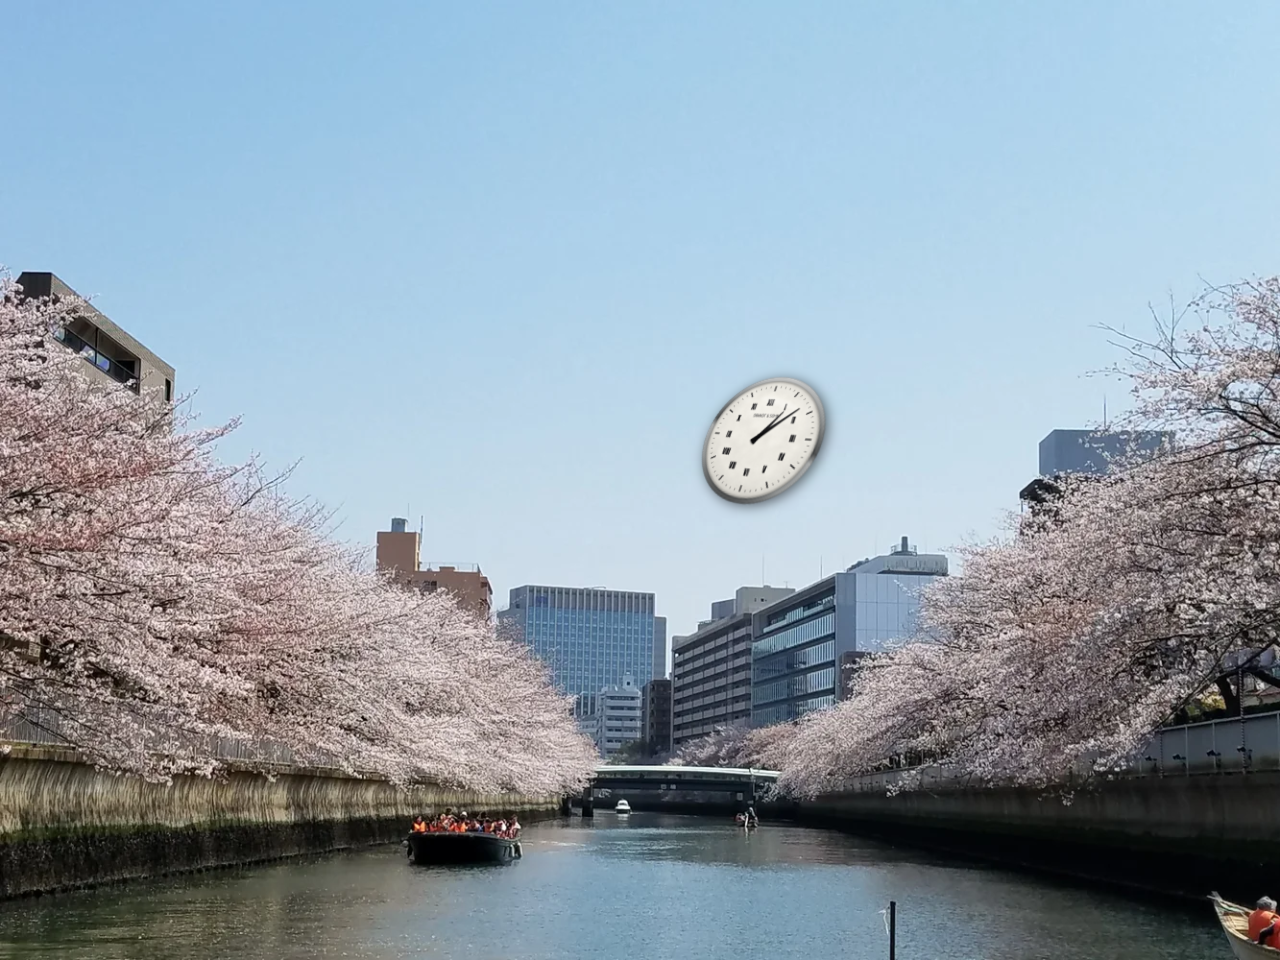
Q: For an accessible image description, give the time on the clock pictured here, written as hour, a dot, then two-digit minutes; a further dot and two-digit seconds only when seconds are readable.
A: 1.08
